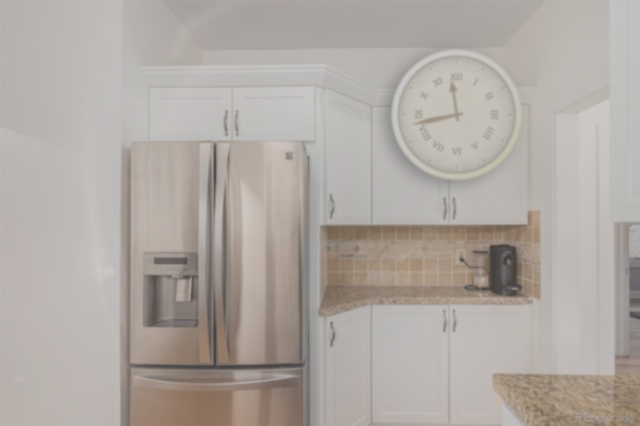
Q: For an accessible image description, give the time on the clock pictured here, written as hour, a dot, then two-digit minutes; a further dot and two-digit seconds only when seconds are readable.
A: 11.43
